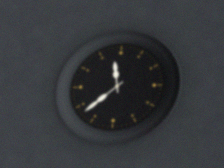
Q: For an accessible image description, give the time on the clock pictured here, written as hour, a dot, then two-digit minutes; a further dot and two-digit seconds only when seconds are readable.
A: 11.38
